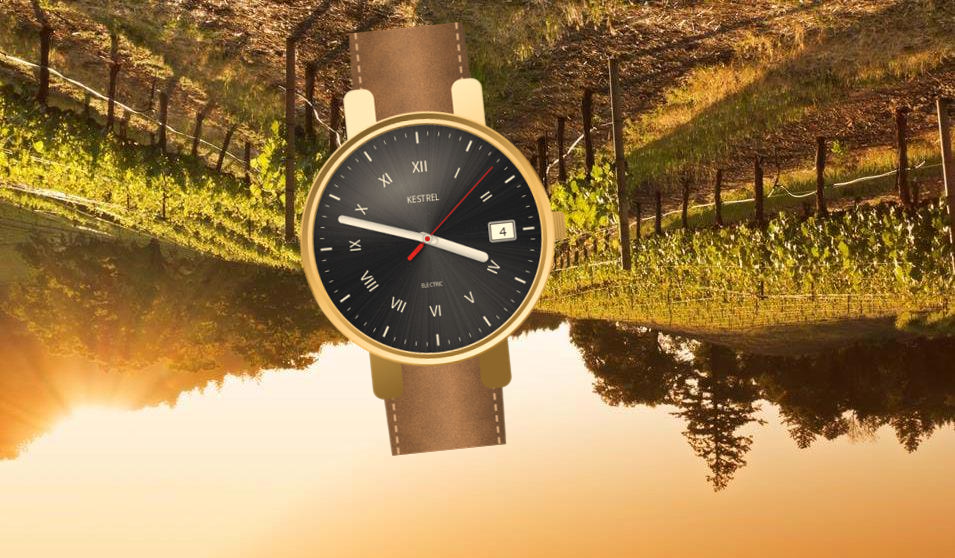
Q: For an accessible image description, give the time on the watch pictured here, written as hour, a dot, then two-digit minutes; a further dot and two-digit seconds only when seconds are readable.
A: 3.48.08
